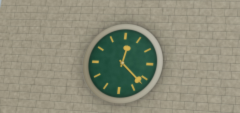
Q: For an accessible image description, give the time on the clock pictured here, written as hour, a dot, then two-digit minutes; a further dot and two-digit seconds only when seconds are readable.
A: 12.22
